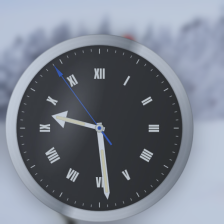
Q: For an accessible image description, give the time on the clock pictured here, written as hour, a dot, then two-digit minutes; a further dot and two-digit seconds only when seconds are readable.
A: 9.28.54
